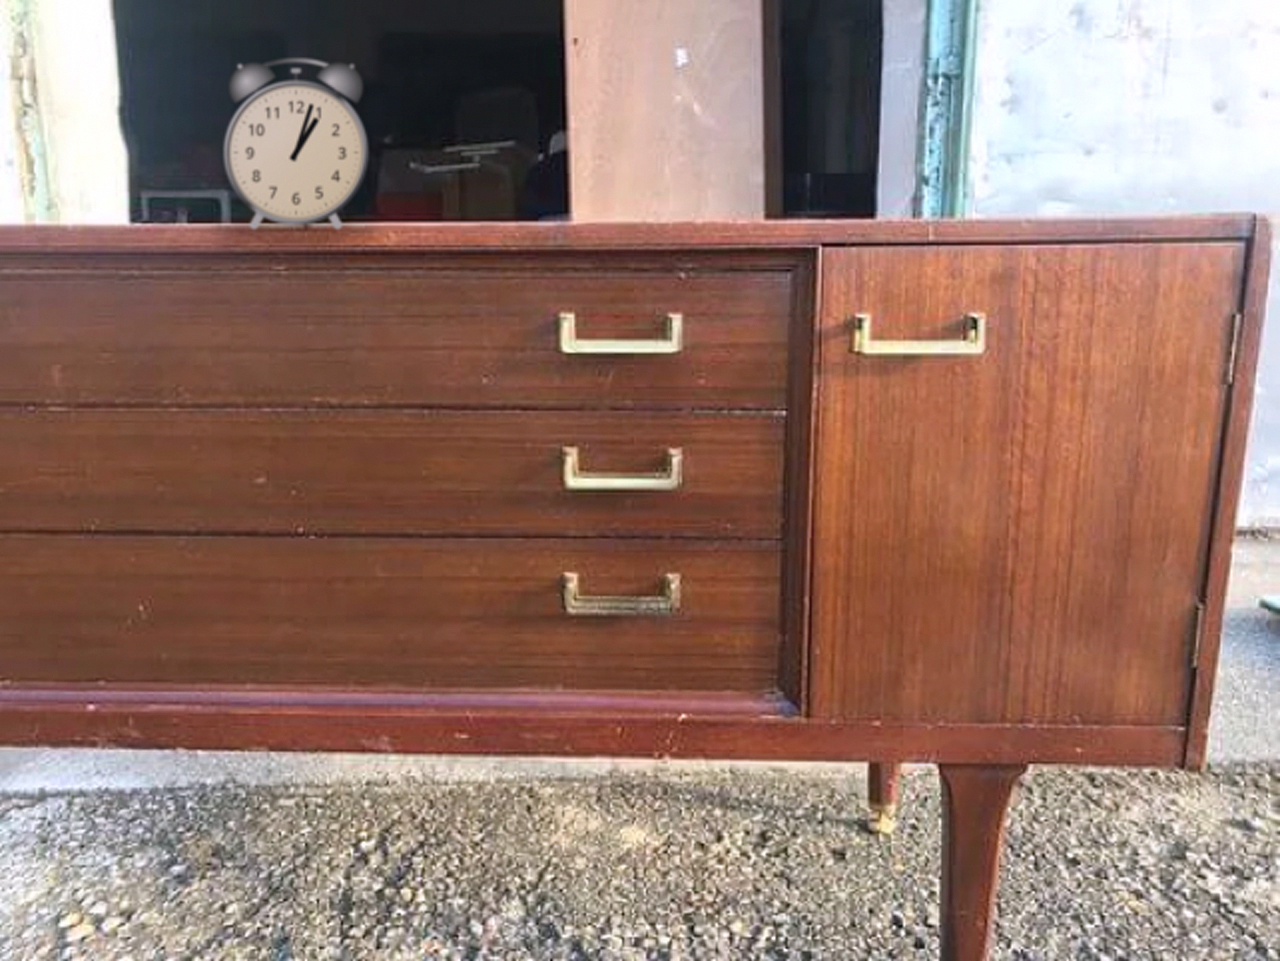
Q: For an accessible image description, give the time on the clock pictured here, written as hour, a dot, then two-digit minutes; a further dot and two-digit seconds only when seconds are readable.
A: 1.03
